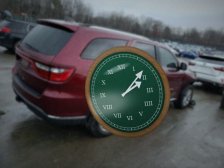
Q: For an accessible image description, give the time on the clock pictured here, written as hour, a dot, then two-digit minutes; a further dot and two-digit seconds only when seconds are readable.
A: 2.08
